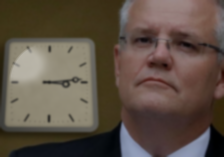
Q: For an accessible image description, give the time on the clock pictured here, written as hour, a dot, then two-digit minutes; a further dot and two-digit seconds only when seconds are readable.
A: 3.14
